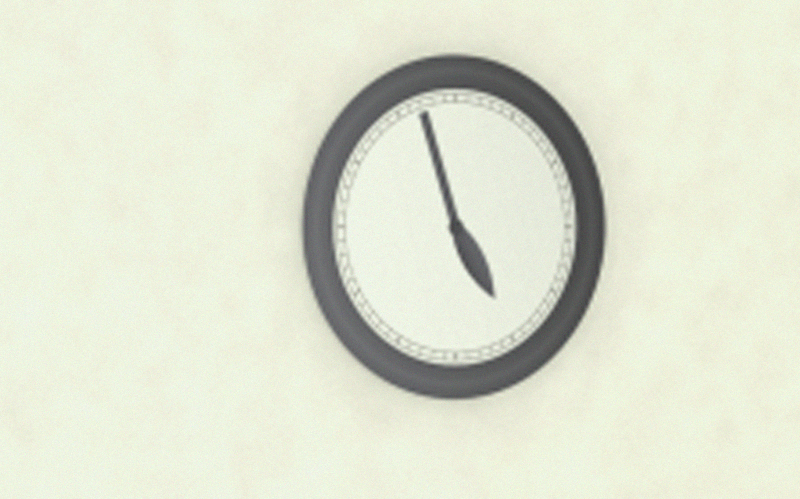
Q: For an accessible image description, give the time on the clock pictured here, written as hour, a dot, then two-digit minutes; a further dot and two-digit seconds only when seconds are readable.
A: 4.57
